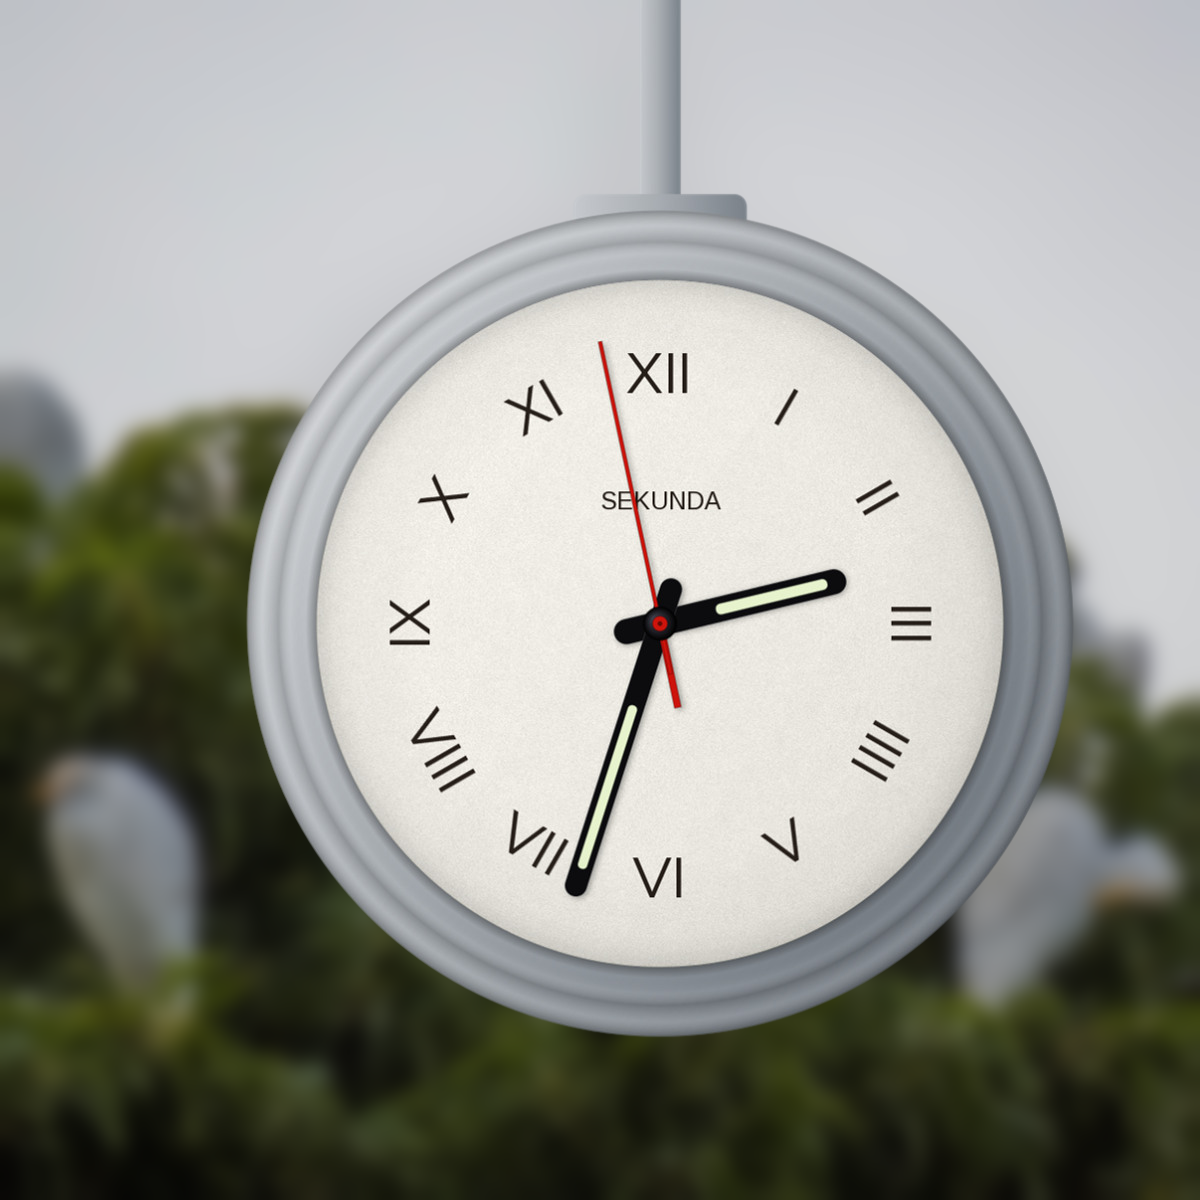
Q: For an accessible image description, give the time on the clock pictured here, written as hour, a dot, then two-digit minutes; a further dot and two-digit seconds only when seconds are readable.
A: 2.32.58
